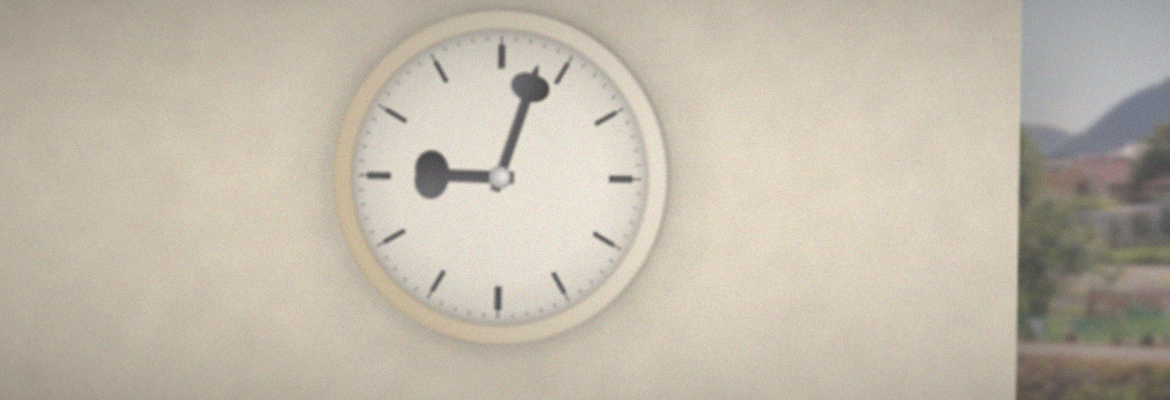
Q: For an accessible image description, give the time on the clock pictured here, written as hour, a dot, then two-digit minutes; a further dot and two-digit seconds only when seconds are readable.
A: 9.03
